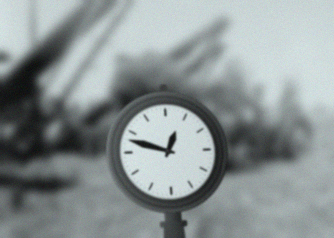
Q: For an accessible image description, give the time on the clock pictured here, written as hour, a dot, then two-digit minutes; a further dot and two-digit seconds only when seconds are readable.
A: 12.48
